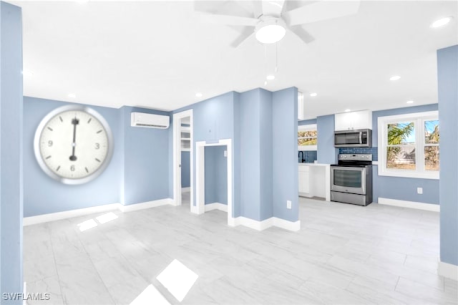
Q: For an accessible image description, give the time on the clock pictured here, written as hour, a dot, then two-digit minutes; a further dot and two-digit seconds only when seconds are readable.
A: 6.00
